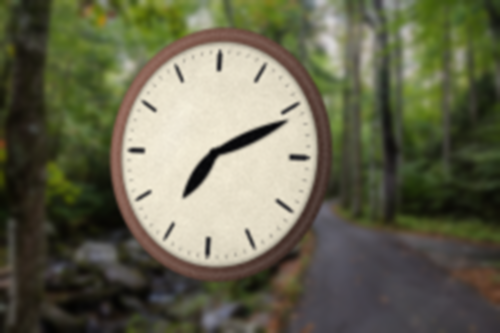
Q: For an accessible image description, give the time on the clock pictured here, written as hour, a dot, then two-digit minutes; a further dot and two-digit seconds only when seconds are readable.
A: 7.11
